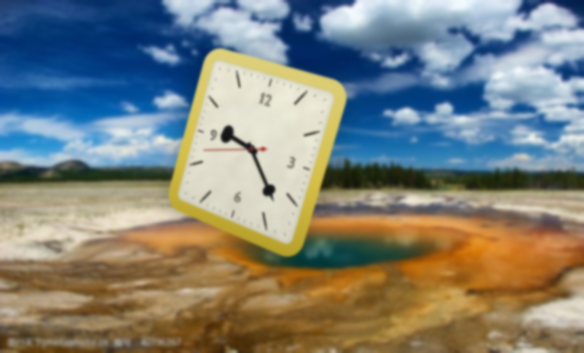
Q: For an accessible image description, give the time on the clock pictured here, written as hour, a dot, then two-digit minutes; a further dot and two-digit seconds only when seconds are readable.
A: 9.22.42
